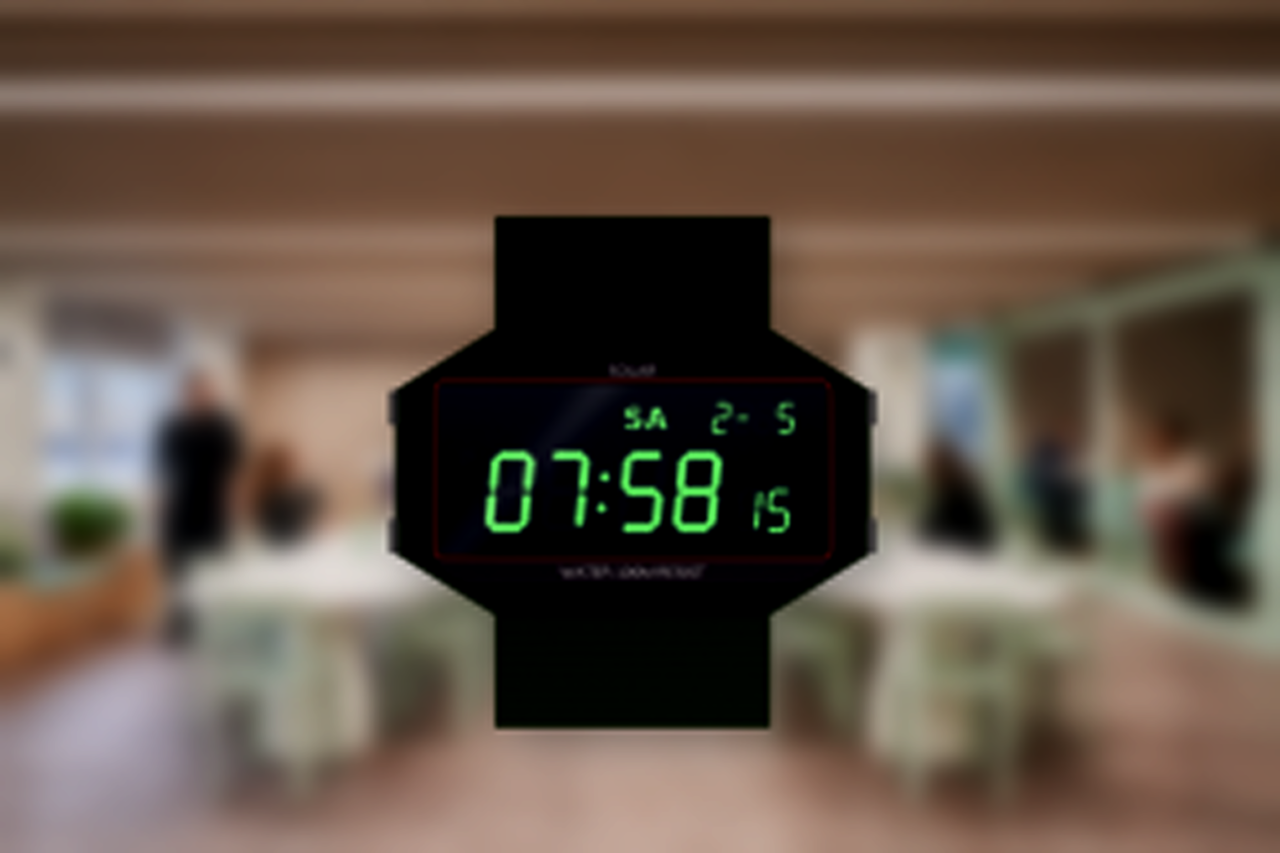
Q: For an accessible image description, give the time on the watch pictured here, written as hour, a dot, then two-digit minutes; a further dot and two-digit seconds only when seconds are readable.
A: 7.58.15
